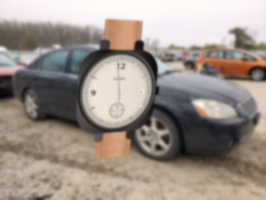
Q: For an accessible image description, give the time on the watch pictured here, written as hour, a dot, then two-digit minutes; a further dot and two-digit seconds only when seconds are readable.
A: 5.59
